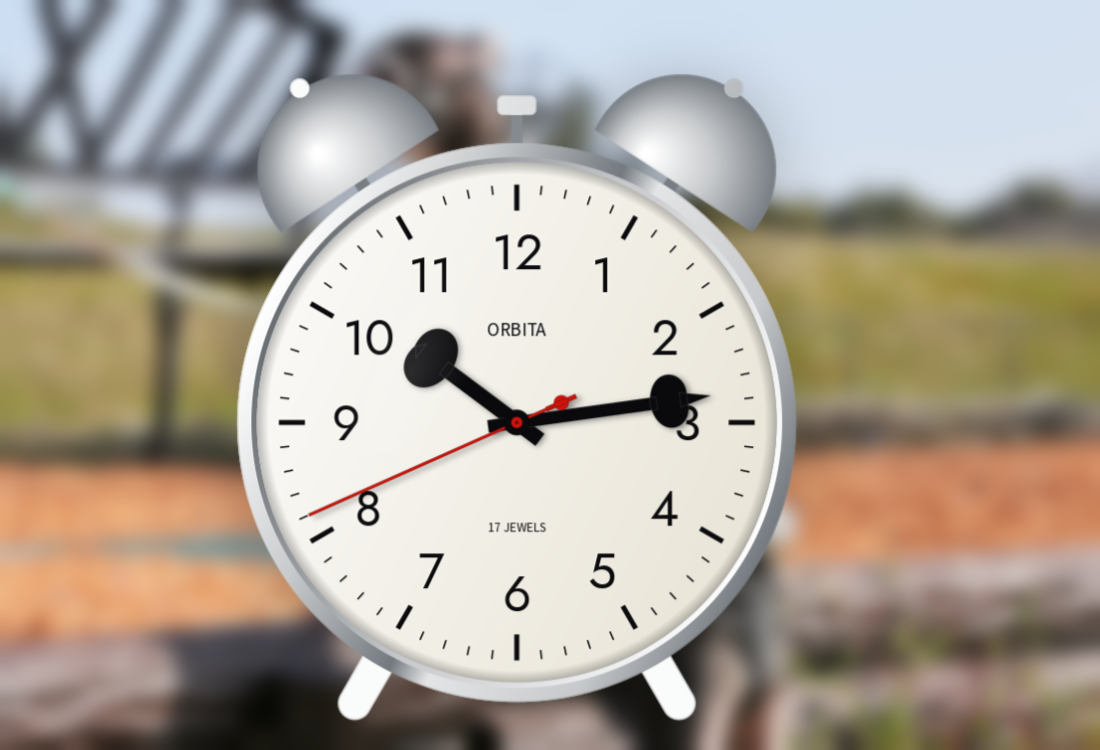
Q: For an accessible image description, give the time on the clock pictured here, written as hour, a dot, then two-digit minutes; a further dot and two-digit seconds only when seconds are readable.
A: 10.13.41
